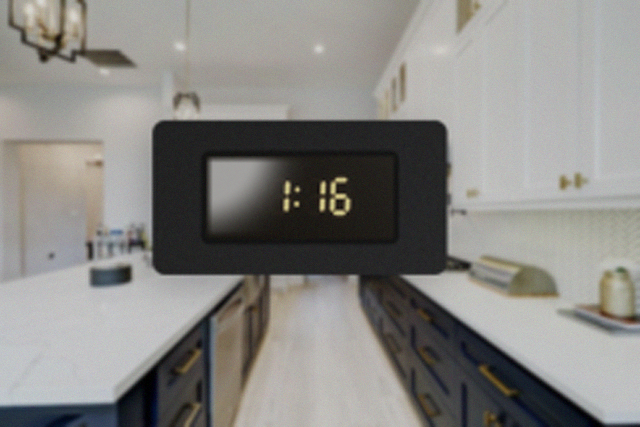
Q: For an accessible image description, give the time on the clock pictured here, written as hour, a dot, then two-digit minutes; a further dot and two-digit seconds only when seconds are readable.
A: 1.16
